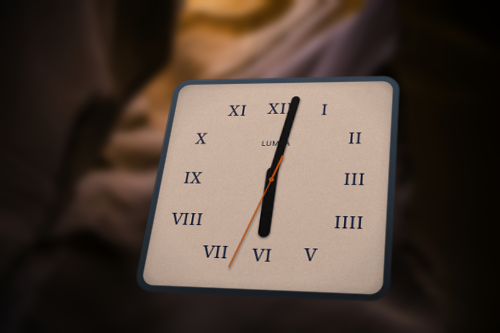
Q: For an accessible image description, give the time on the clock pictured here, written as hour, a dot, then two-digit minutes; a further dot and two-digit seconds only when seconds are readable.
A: 6.01.33
